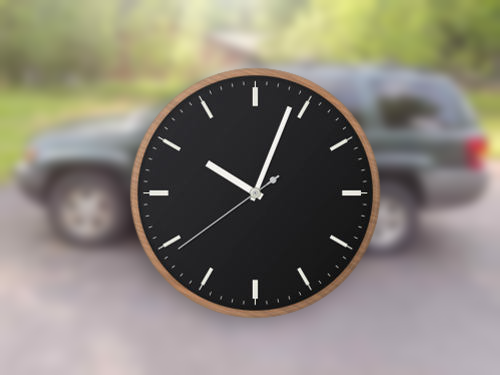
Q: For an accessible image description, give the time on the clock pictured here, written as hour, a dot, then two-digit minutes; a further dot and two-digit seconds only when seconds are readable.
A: 10.03.39
